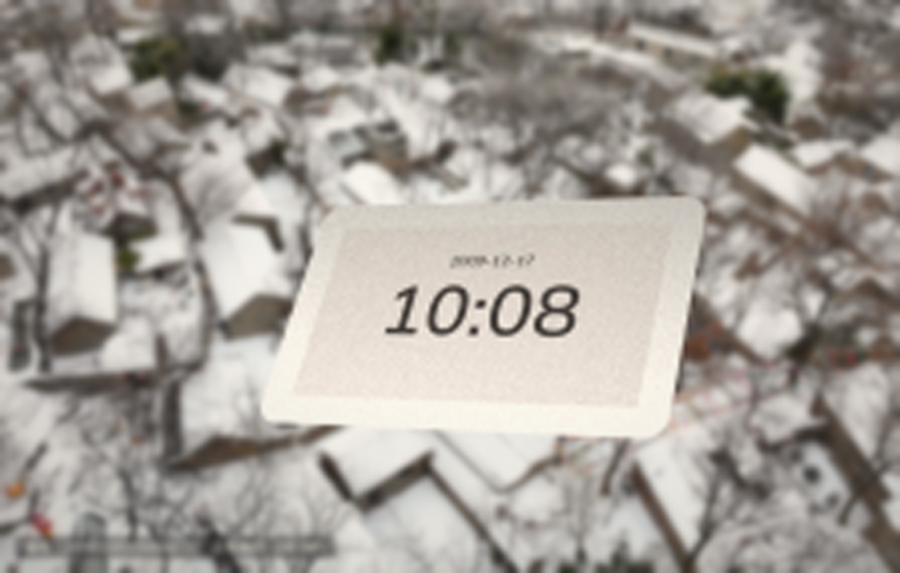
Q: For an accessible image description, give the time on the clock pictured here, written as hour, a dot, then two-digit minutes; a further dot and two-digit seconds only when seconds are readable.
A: 10.08
